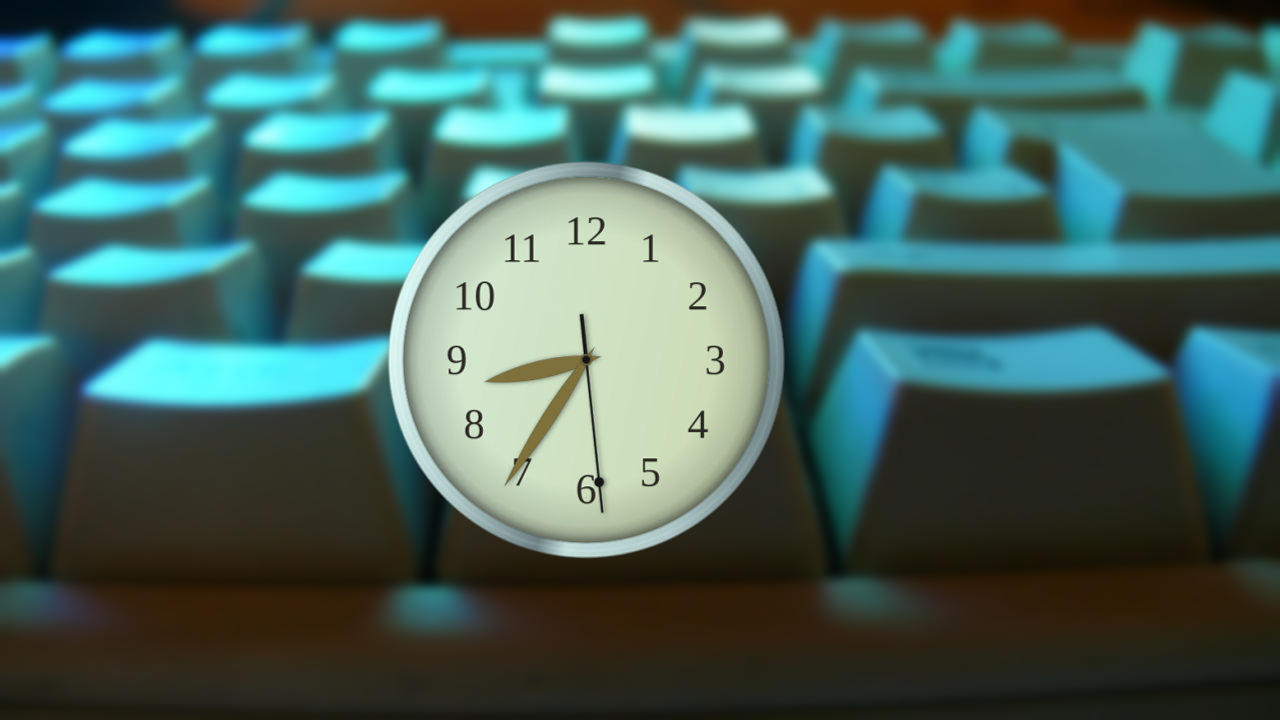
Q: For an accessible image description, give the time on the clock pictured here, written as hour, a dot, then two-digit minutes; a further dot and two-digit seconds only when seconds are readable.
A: 8.35.29
